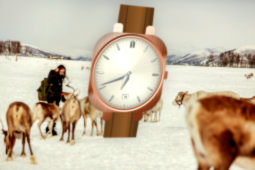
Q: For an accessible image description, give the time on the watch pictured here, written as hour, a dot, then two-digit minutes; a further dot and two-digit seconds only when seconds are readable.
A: 6.41
